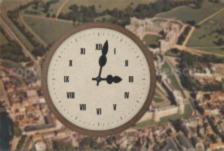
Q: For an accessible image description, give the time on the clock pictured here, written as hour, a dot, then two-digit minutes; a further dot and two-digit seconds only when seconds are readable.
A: 3.02
